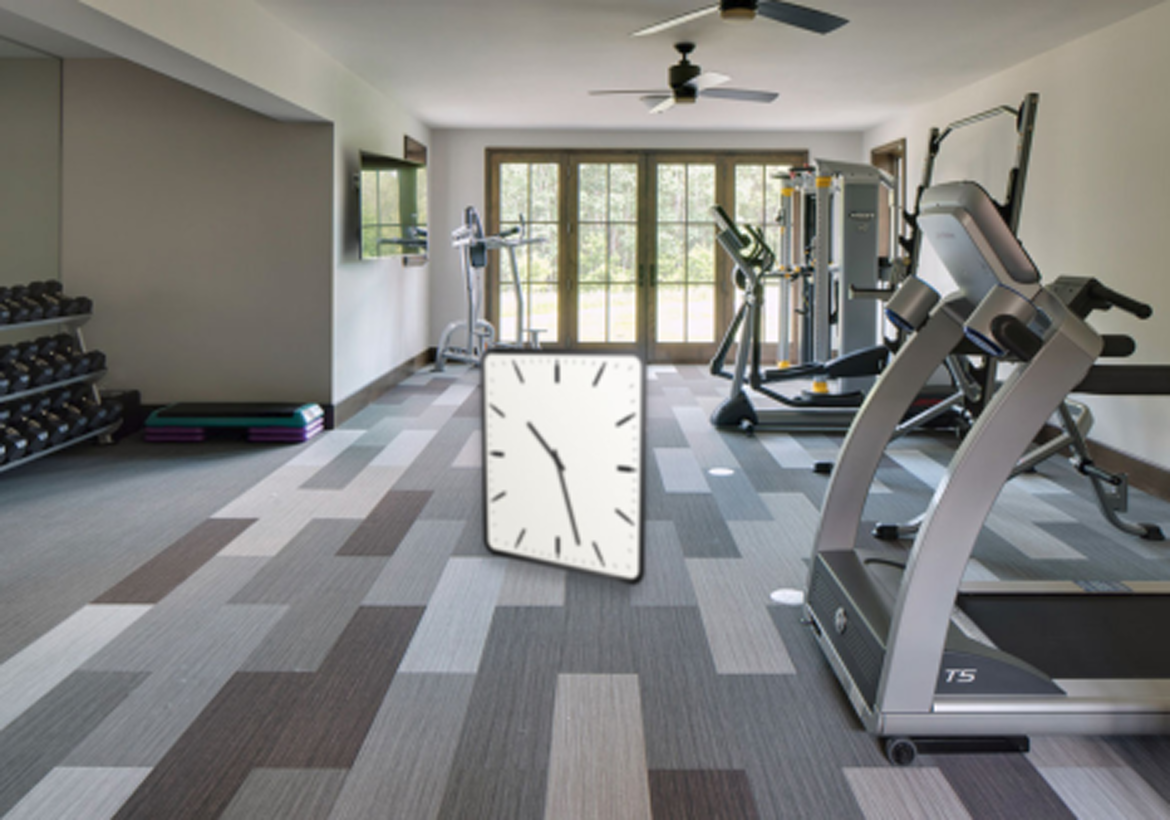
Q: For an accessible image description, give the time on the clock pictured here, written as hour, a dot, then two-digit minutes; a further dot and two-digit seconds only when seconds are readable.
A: 10.27
